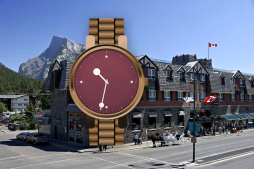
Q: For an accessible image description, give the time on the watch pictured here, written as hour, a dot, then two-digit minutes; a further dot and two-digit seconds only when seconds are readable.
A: 10.32
